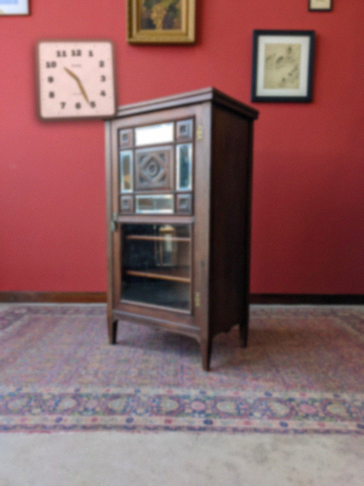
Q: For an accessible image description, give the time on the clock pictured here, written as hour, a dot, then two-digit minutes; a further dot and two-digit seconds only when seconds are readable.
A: 10.26
